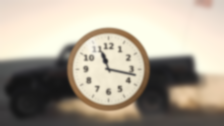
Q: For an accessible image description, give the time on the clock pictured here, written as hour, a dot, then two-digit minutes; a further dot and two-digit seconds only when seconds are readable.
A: 11.17
